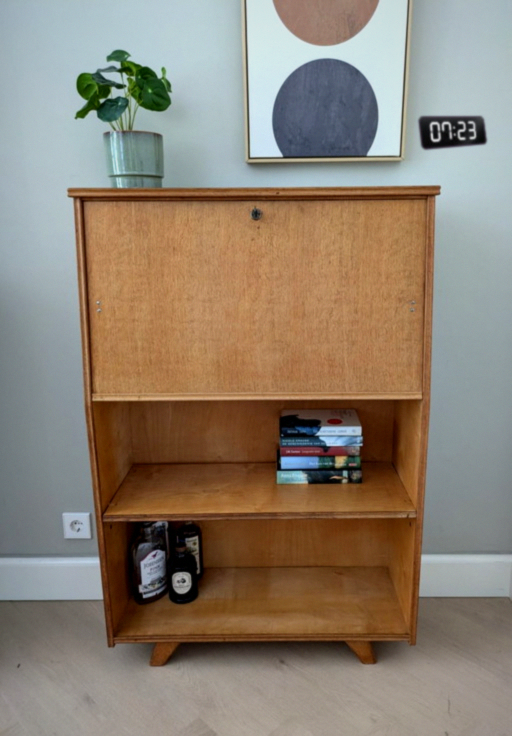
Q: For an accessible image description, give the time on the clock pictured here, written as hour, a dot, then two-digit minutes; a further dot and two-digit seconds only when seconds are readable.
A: 7.23
